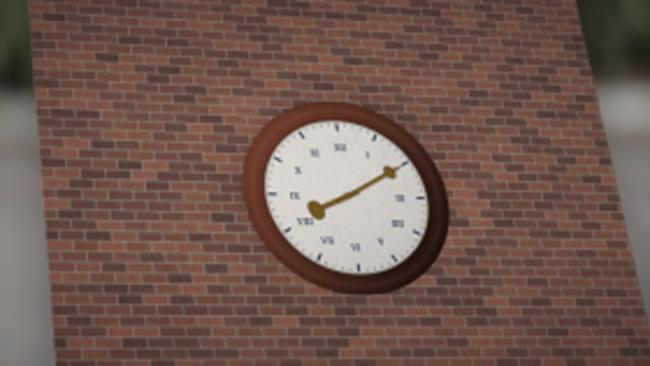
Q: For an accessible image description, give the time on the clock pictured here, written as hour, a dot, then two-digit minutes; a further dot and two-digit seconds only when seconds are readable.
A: 8.10
